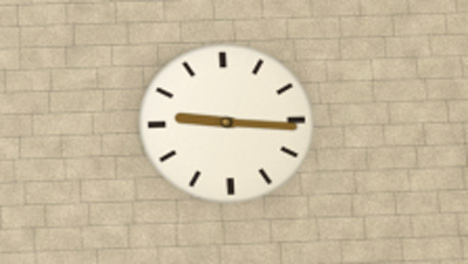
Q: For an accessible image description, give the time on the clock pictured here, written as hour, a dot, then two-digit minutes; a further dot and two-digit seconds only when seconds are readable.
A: 9.16
